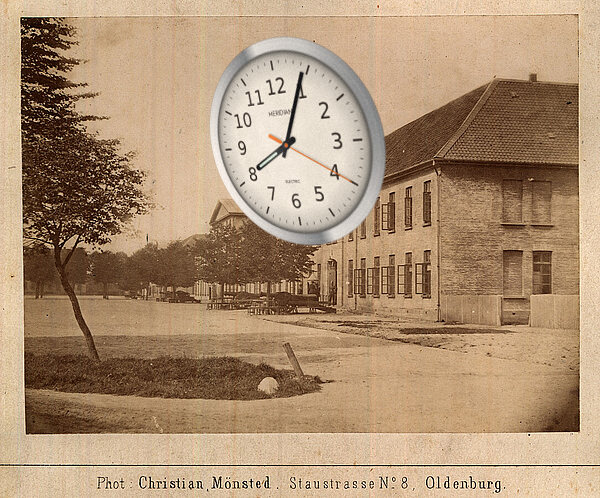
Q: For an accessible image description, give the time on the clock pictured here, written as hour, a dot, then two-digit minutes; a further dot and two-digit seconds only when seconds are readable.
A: 8.04.20
